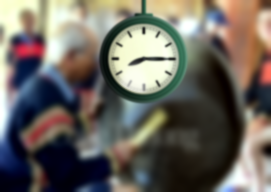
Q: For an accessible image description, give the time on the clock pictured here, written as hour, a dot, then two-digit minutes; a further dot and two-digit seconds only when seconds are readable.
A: 8.15
